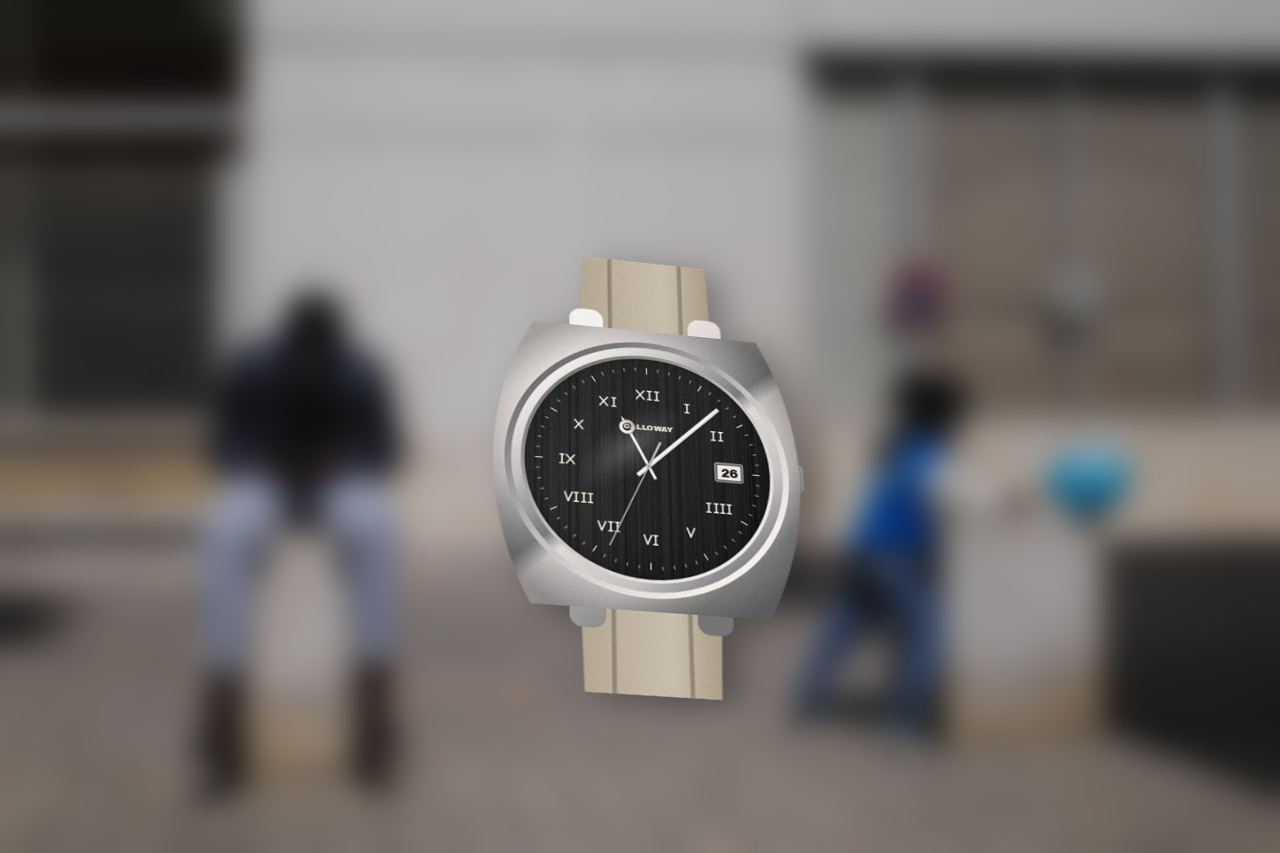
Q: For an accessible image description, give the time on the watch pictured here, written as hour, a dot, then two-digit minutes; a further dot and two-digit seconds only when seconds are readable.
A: 11.07.34
